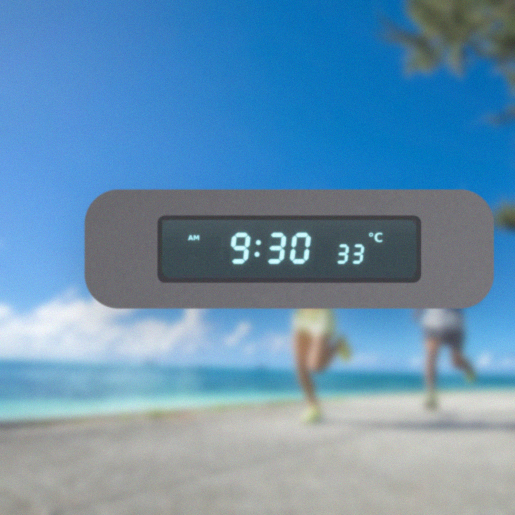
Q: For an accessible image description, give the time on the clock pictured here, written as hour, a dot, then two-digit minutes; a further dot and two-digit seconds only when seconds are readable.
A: 9.30
